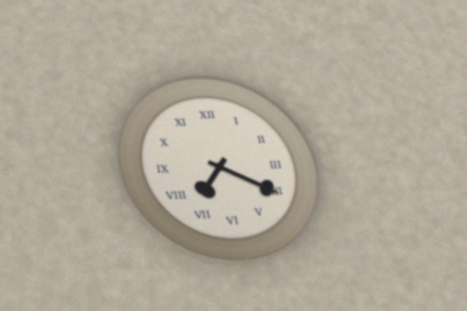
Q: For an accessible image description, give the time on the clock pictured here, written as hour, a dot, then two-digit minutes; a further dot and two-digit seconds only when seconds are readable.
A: 7.20
